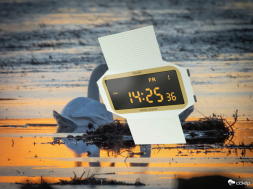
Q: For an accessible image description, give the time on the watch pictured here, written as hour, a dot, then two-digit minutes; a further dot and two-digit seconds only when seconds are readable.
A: 14.25.36
